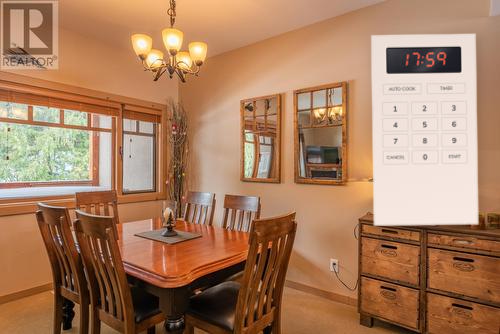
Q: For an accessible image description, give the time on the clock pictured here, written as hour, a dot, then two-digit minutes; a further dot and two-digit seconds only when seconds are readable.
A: 17.59
